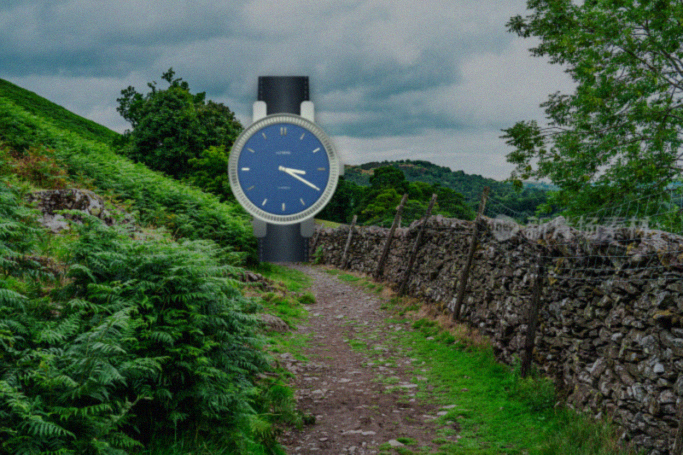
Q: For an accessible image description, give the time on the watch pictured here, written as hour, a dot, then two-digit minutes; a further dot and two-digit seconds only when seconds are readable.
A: 3.20
